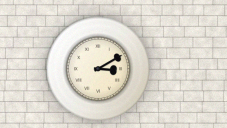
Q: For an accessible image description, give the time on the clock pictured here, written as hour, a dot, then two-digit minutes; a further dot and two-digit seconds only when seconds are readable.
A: 3.10
